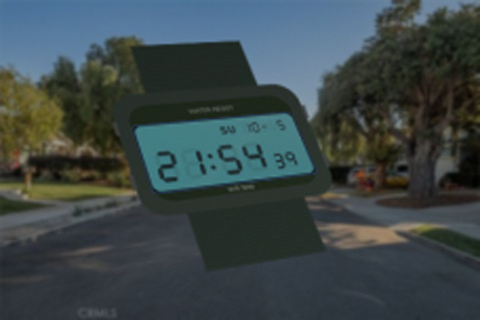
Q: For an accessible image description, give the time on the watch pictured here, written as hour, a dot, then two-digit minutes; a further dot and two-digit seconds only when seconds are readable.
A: 21.54.39
